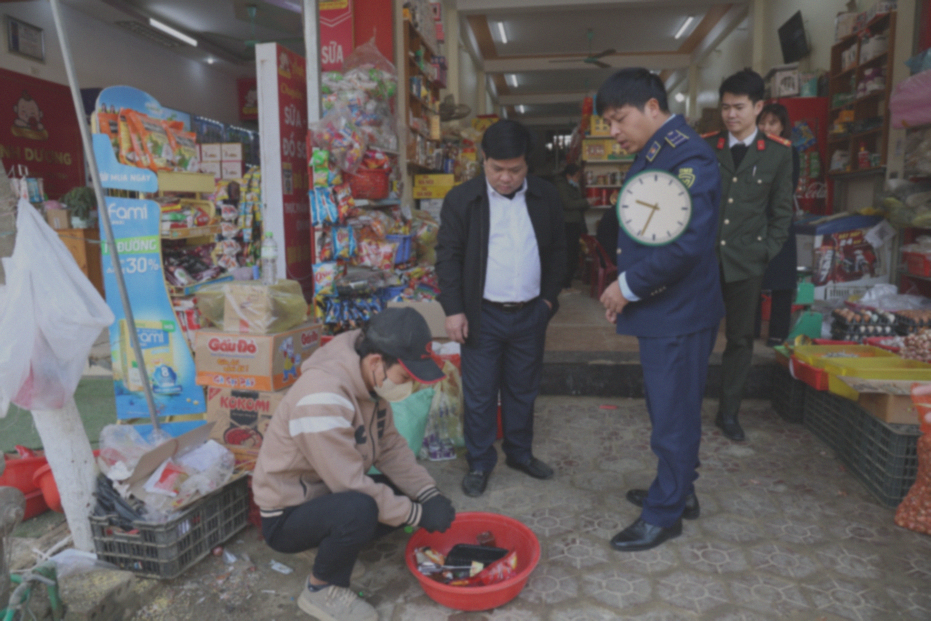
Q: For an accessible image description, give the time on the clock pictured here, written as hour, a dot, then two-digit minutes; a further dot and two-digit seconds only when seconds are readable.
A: 9.34
